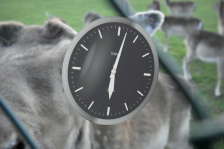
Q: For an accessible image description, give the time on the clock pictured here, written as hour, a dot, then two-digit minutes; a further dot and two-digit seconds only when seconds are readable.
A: 6.02
